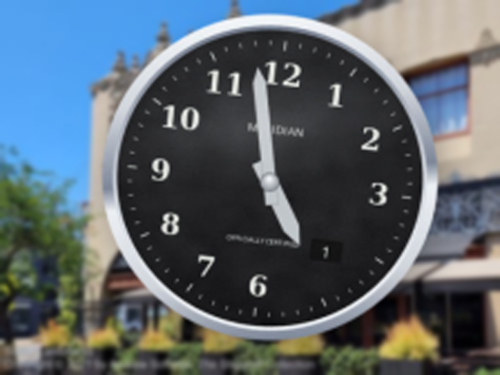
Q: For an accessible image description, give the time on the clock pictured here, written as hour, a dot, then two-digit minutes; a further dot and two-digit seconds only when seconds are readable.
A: 4.58
